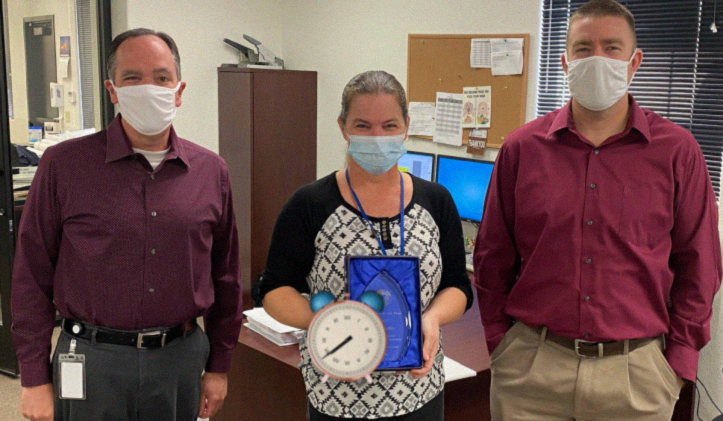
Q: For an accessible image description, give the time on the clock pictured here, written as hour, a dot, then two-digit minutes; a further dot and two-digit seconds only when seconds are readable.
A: 7.39
